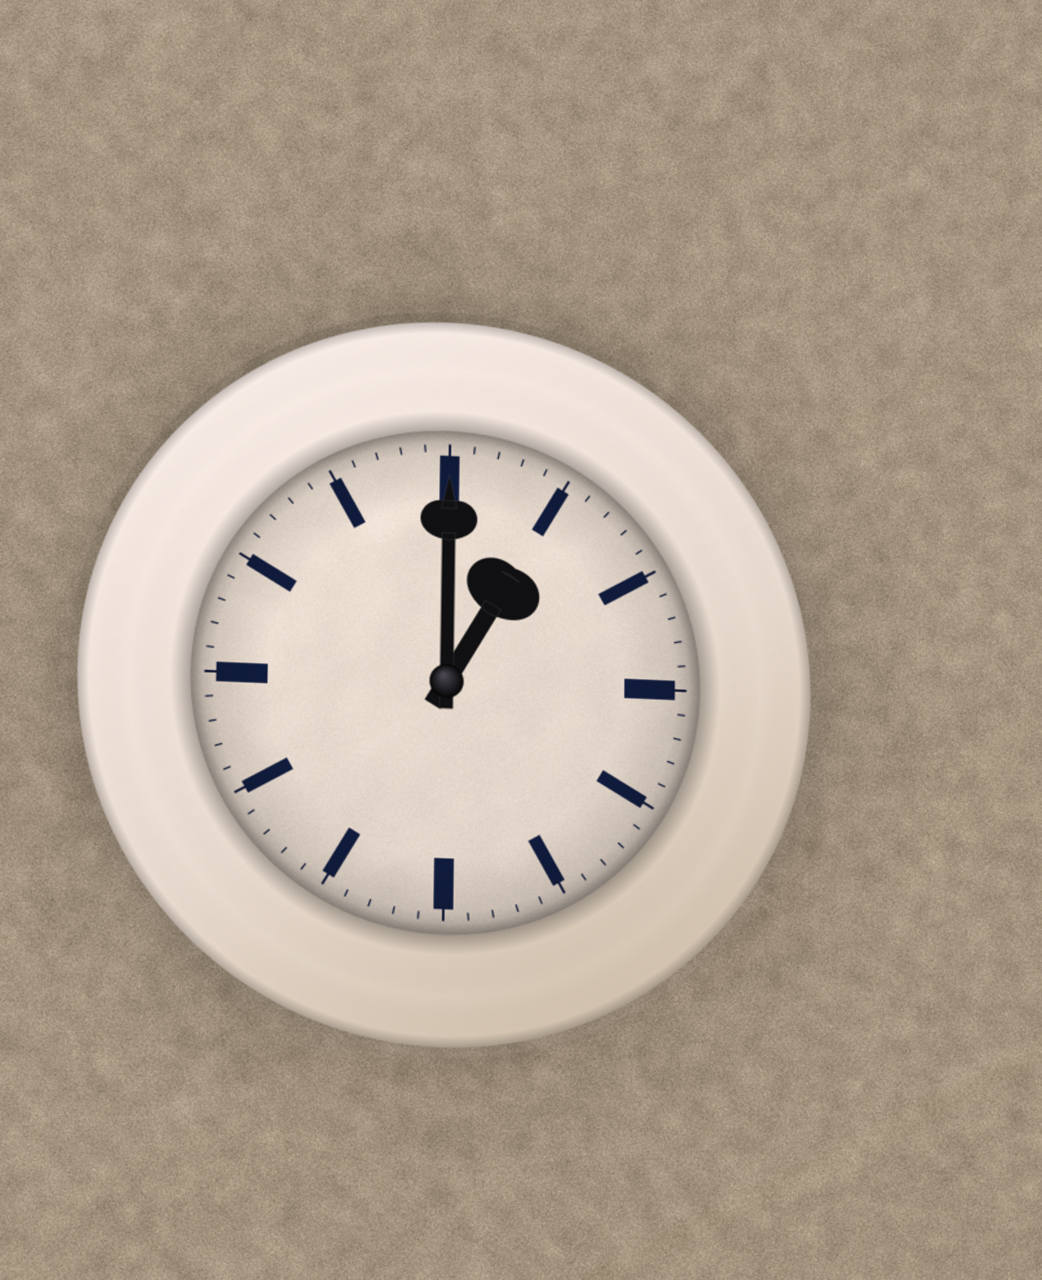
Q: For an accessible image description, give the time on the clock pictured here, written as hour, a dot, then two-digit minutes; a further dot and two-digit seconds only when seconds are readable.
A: 1.00
